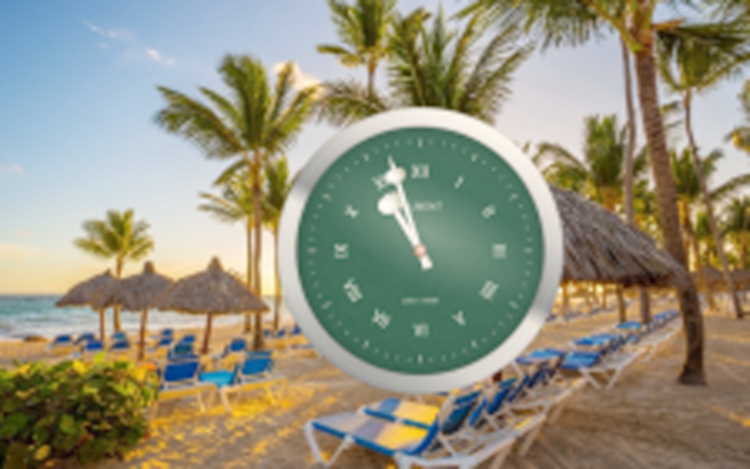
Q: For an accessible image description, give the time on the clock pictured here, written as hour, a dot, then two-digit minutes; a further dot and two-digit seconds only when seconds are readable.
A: 10.57
